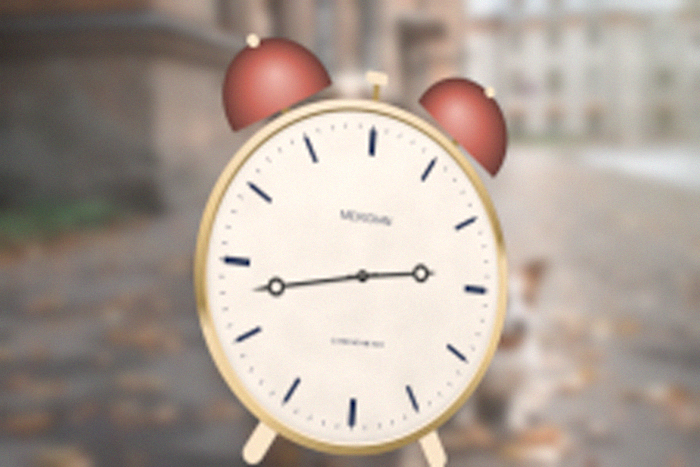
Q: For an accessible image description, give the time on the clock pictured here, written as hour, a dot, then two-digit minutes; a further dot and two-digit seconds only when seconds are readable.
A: 2.43
